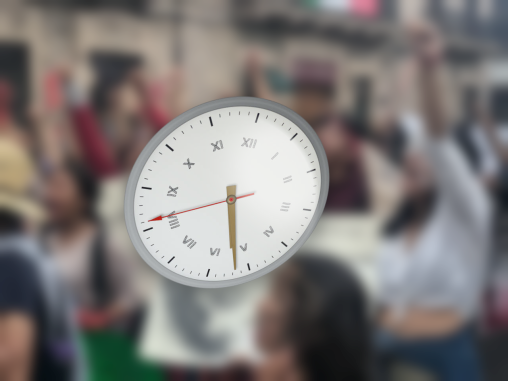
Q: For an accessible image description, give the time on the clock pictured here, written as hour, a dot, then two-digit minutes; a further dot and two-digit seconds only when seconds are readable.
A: 5.26.41
